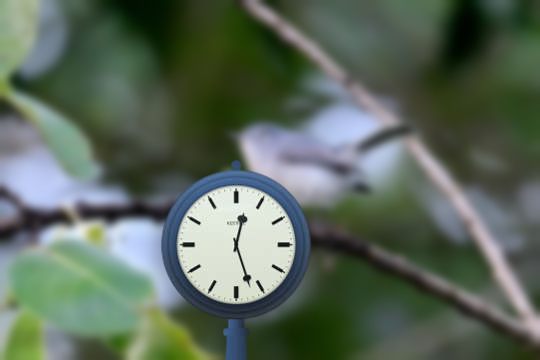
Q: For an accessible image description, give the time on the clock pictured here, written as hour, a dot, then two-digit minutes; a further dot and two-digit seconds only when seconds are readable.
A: 12.27
